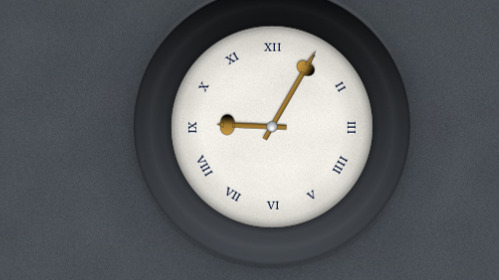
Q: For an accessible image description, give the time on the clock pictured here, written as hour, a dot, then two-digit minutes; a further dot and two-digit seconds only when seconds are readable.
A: 9.05
